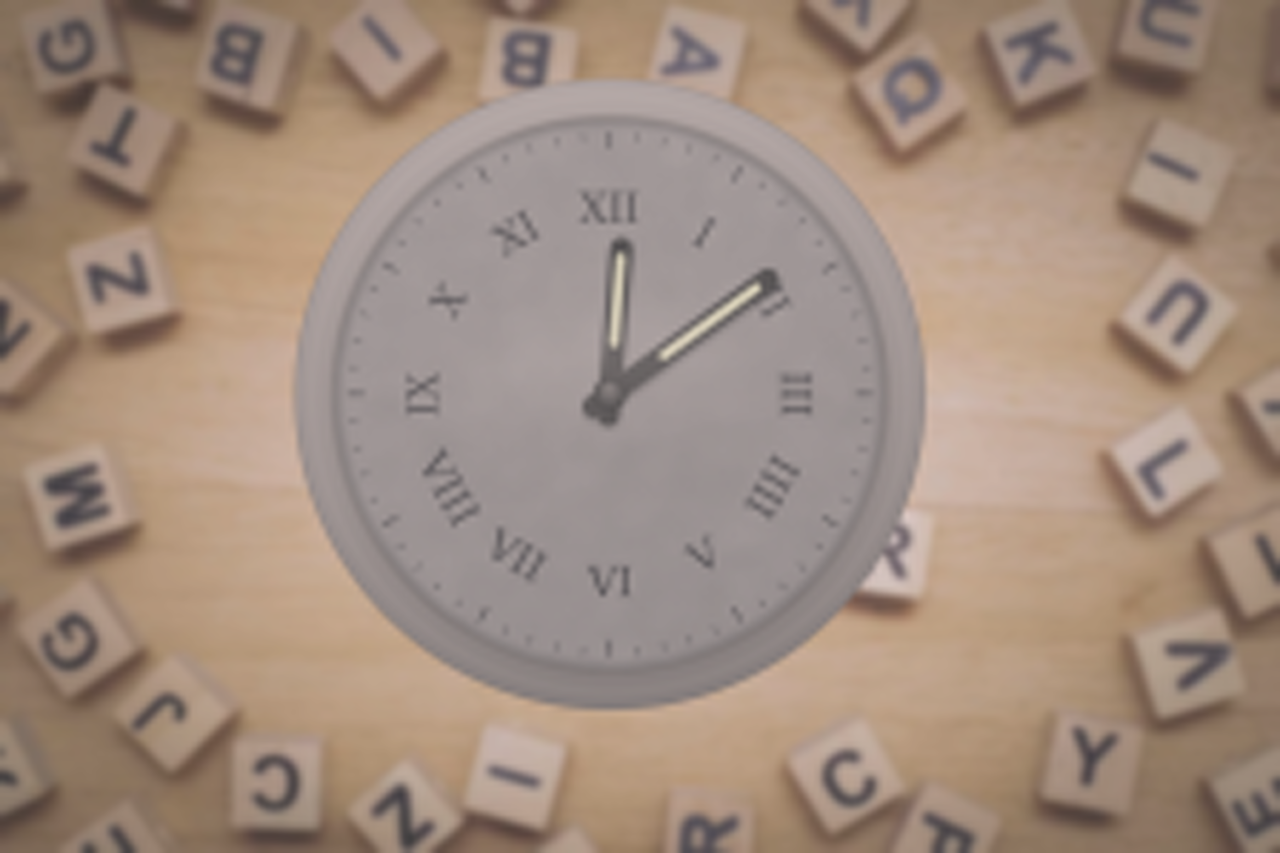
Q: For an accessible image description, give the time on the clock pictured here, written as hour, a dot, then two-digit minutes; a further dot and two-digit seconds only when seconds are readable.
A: 12.09
